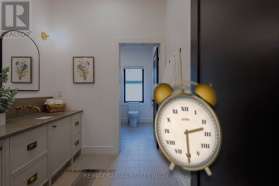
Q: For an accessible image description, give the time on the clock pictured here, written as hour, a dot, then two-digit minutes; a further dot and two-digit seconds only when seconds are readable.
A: 2.30
